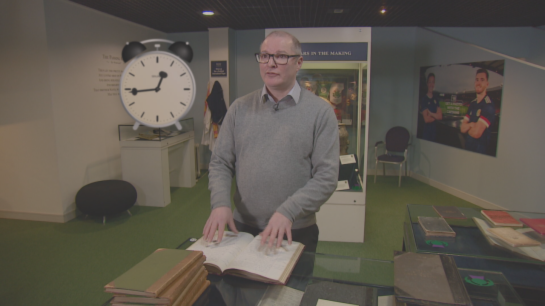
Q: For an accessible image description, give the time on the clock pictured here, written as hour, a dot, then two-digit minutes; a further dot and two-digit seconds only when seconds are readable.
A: 12.44
